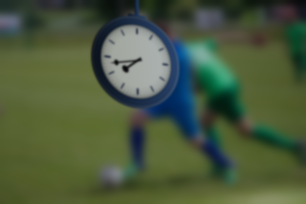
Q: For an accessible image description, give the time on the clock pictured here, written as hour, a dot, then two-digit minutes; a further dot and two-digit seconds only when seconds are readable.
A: 7.43
